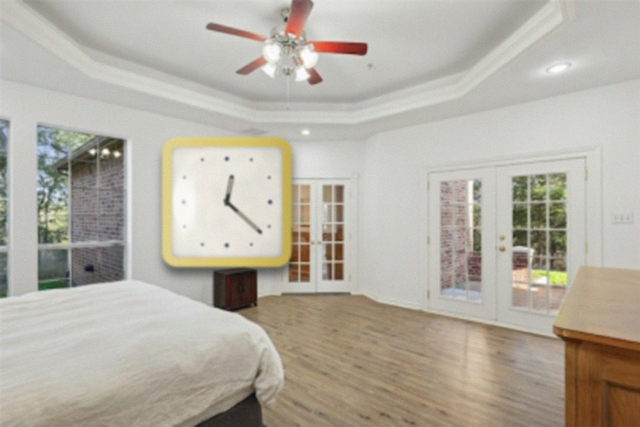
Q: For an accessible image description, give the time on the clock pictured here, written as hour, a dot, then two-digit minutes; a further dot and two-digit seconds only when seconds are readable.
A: 12.22
